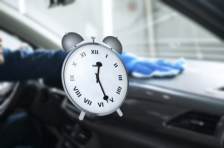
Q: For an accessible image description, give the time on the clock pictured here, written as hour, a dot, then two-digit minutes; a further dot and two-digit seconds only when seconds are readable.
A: 12.27
